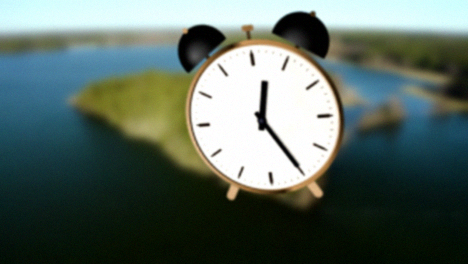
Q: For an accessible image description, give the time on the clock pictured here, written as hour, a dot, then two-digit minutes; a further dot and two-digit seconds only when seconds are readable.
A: 12.25
